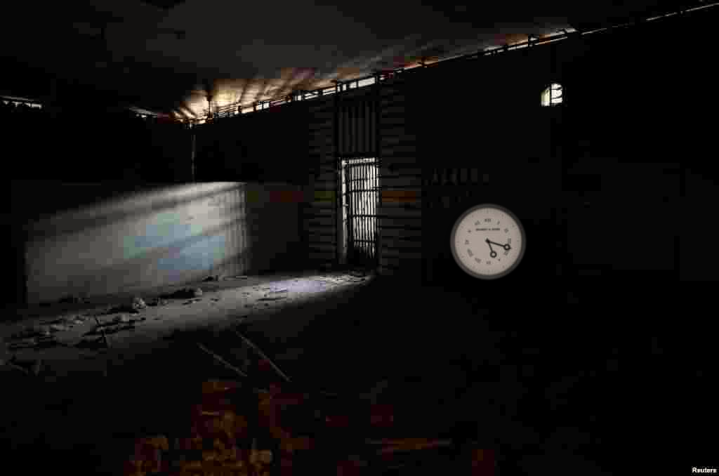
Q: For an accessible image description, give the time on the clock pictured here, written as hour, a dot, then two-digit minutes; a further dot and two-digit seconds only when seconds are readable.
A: 5.18
